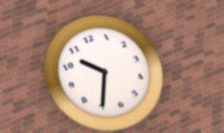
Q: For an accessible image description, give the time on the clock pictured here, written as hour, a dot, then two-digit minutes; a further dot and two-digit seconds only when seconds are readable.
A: 10.35
